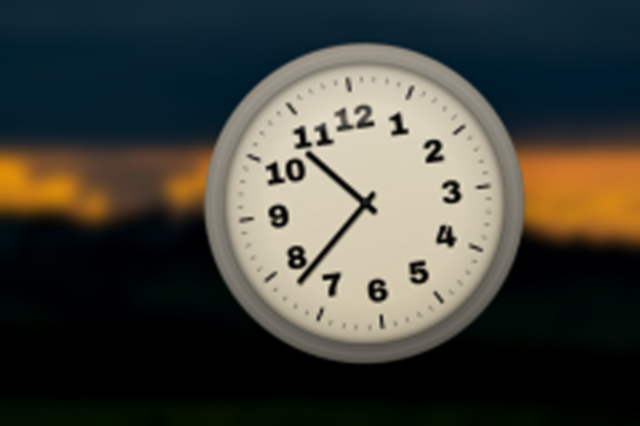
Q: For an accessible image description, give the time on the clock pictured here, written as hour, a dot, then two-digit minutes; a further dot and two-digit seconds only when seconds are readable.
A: 10.38
